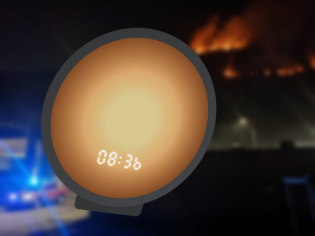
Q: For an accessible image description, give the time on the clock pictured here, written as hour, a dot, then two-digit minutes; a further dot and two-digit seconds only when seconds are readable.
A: 8.36
